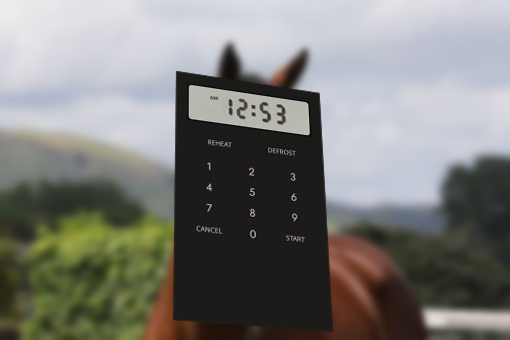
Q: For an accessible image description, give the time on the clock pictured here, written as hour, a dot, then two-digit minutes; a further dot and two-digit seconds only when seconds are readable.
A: 12.53
